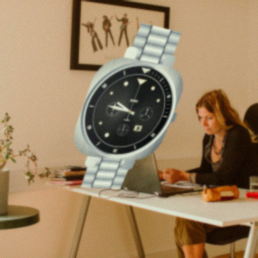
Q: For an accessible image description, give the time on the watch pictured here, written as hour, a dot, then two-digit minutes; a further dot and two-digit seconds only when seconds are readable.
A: 9.46
